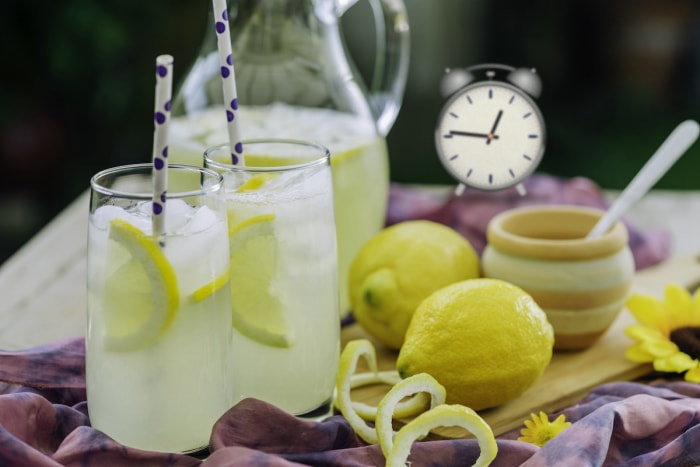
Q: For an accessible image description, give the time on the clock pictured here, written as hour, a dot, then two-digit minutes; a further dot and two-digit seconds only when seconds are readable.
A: 12.46
